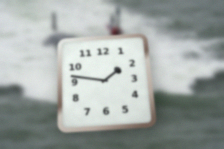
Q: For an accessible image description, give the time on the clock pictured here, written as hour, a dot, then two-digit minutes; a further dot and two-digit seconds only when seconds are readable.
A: 1.47
